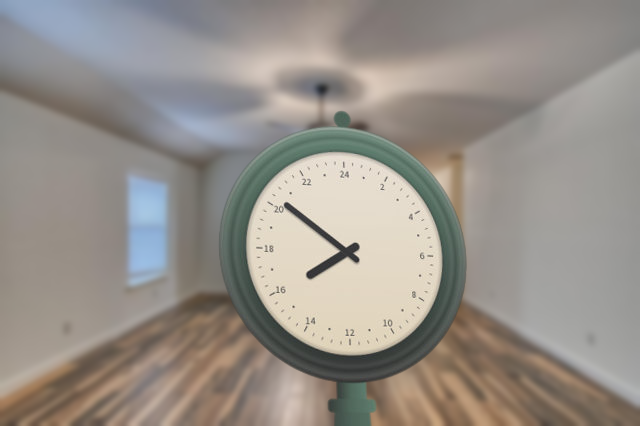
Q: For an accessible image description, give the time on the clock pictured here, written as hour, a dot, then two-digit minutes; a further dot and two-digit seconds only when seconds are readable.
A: 15.51
